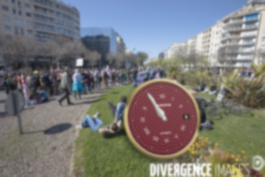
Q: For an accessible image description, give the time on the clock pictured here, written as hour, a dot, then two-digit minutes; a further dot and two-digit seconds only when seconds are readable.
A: 10.55
